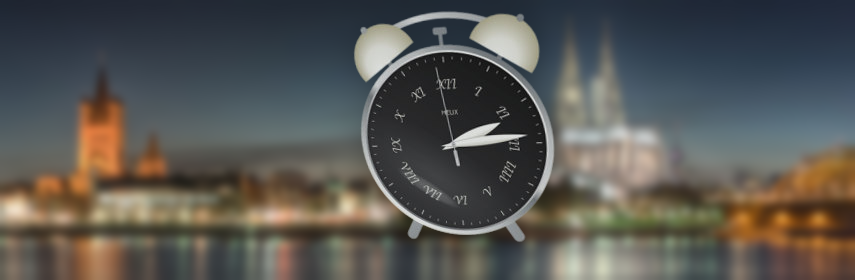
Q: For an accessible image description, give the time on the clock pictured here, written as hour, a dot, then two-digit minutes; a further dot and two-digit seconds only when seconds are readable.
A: 2.13.59
